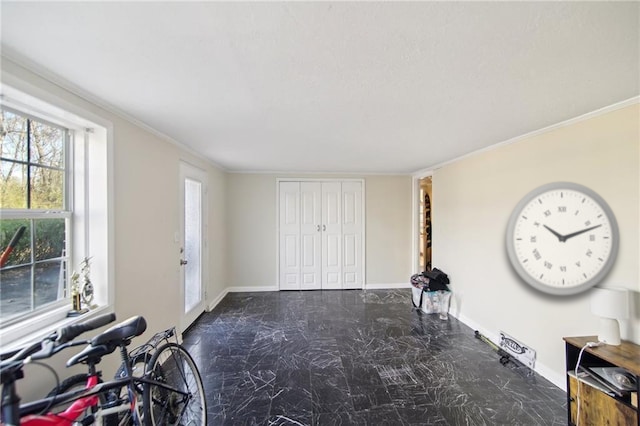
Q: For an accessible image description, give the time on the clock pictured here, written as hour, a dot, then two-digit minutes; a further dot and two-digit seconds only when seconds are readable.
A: 10.12
